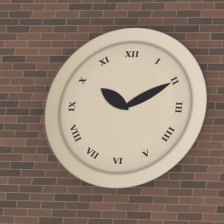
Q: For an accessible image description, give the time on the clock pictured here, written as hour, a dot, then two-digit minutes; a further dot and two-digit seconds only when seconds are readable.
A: 10.10
